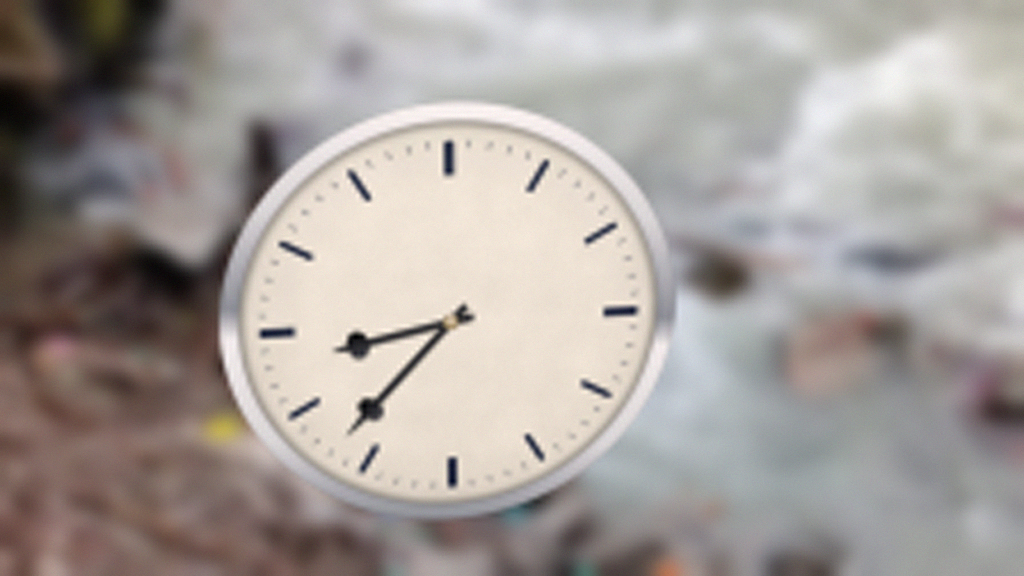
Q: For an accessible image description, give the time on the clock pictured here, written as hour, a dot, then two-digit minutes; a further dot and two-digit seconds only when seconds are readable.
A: 8.37
